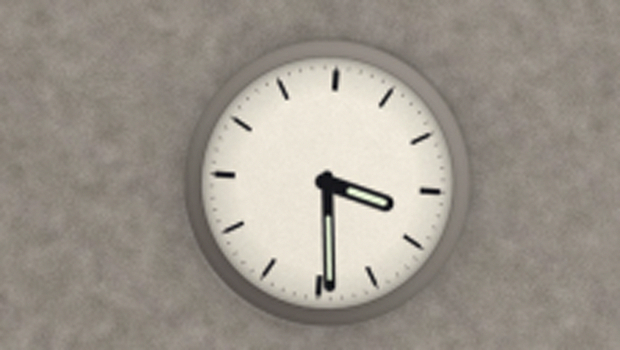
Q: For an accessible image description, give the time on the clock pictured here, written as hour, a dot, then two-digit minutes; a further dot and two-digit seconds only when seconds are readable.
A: 3.29
